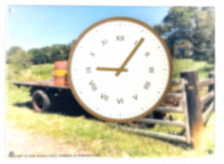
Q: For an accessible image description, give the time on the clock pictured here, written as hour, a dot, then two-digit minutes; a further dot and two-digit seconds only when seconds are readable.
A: 9.06
